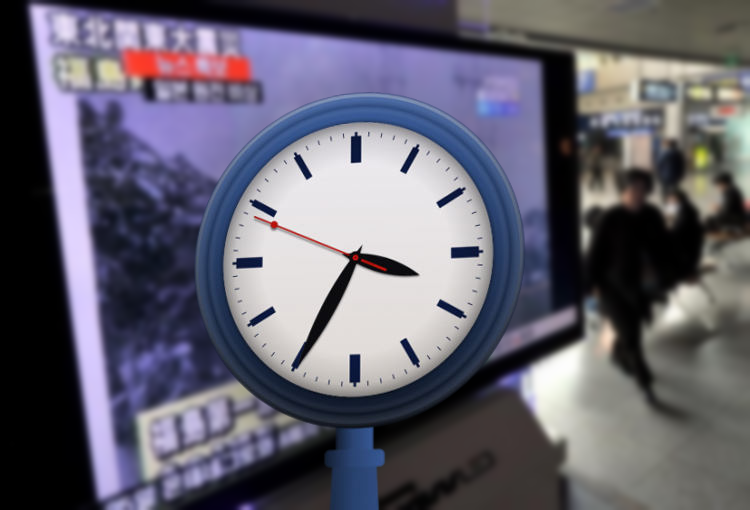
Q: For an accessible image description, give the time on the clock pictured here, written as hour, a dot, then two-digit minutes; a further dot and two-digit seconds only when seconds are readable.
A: 3.34.49
